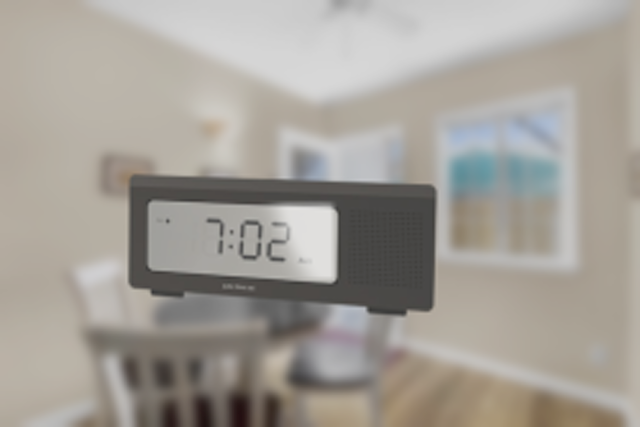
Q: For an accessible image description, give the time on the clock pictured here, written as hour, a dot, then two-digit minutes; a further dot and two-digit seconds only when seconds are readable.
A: 7.02
